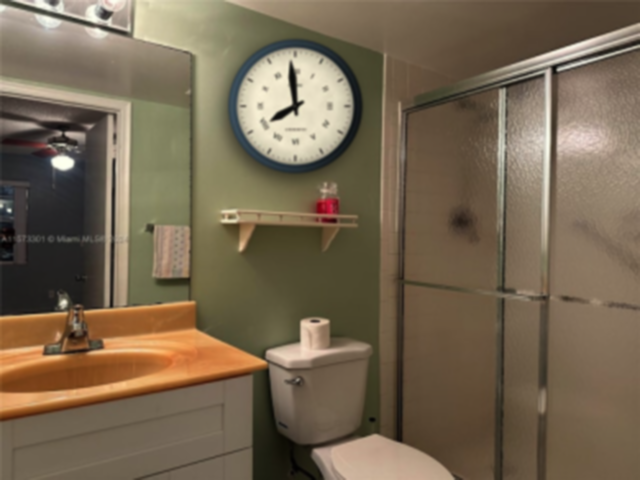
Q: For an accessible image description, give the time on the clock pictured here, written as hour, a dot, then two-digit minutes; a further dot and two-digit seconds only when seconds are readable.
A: 7.59
